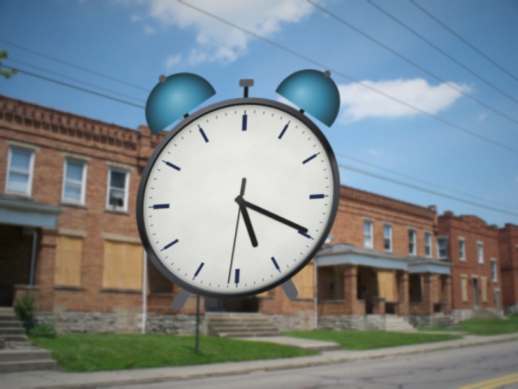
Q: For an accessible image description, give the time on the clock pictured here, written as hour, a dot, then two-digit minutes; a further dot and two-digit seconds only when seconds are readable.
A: 5.19.31
